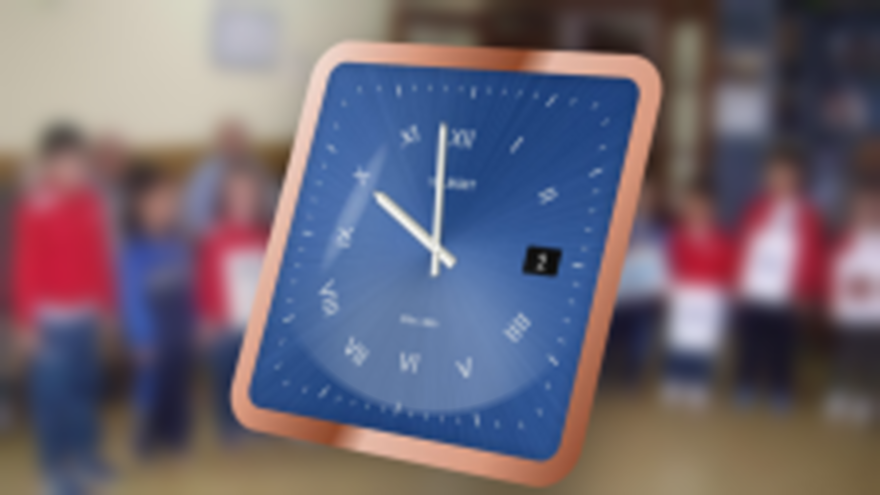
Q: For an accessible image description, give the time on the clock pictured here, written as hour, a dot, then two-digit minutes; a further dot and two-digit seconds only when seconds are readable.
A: 9.58
